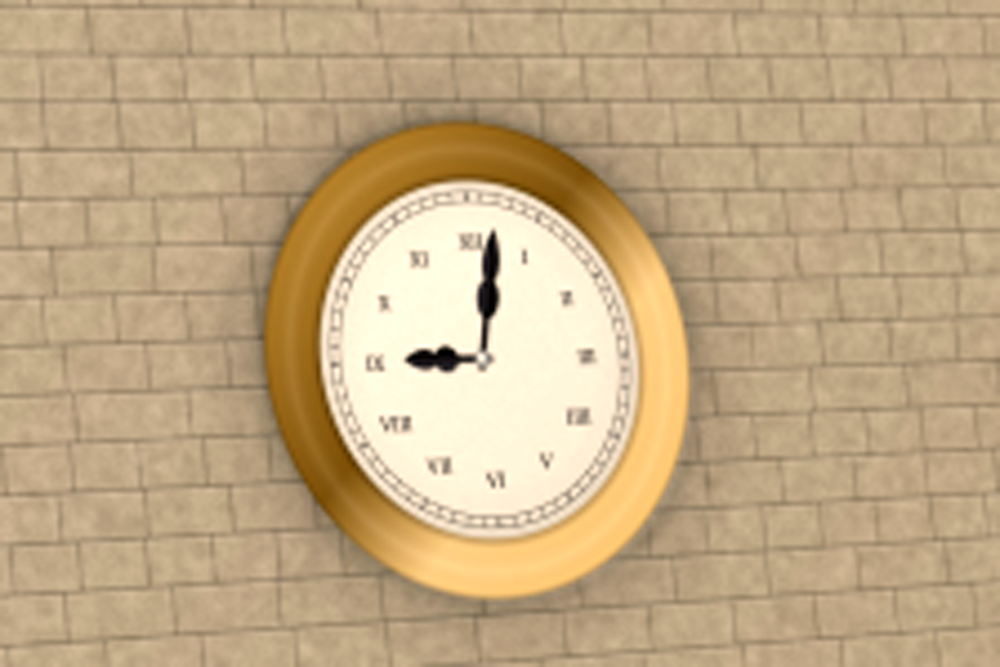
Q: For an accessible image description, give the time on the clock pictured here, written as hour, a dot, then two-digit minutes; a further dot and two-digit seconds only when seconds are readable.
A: 9.02
